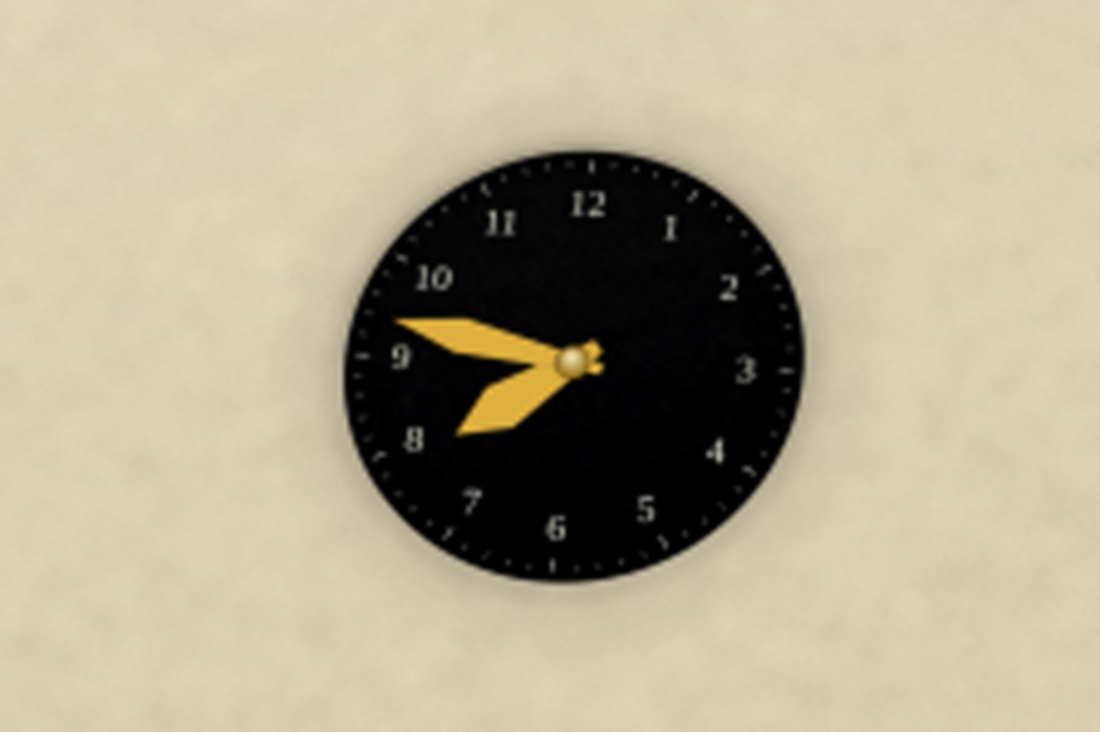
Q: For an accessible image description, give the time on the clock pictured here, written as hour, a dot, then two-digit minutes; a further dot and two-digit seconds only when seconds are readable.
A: 7.47
